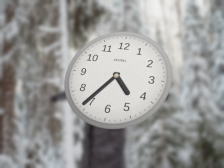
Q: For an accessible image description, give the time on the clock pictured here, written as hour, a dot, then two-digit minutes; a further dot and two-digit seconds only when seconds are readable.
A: 4.36
